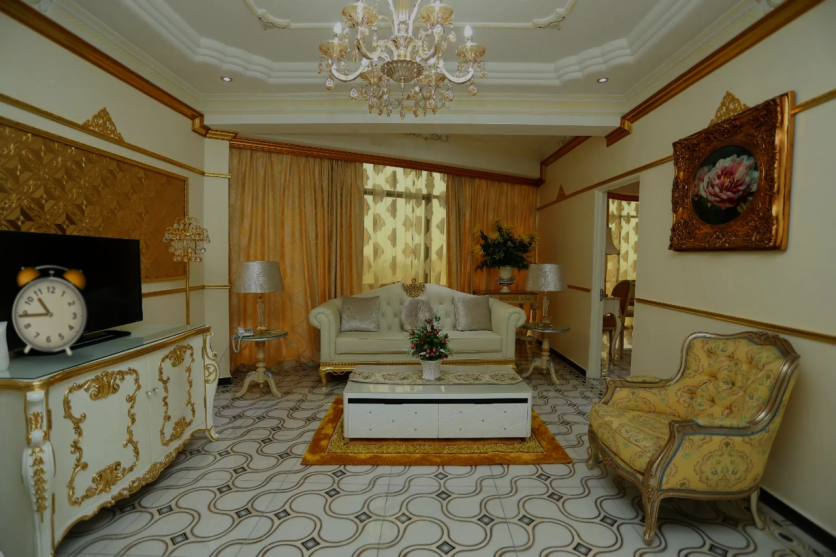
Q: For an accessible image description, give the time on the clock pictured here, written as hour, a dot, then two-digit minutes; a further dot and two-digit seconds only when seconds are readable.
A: 10.44
